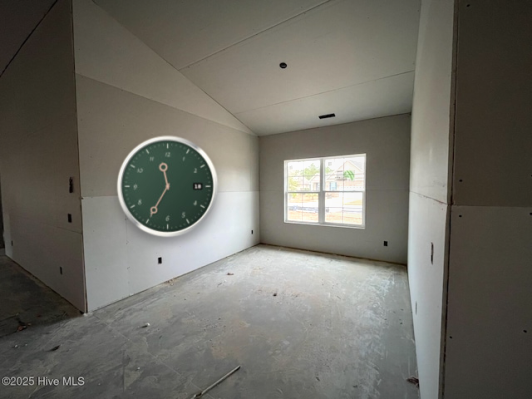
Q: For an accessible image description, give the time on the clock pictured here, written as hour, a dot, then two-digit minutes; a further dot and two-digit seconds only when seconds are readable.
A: 11.35
